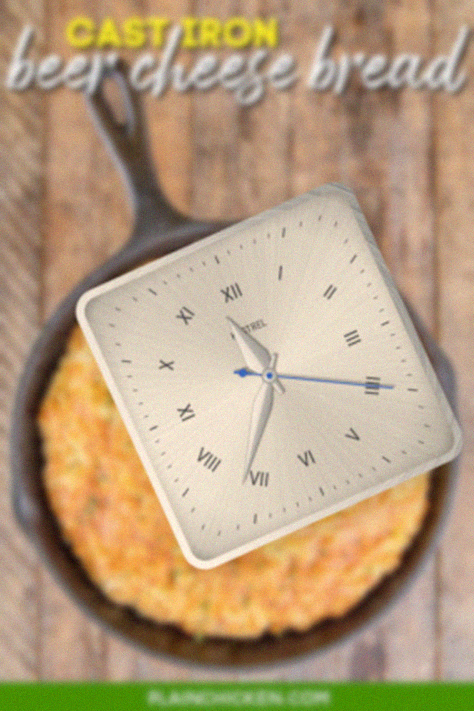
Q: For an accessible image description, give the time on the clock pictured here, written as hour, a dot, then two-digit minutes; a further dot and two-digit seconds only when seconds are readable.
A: 11.36.20
